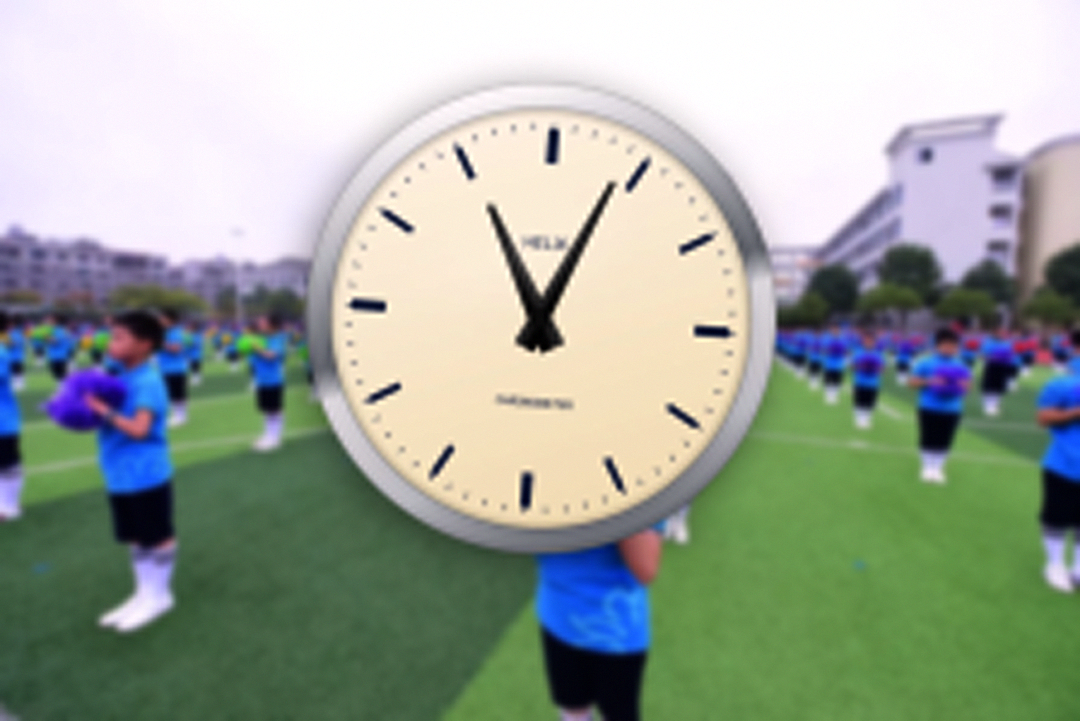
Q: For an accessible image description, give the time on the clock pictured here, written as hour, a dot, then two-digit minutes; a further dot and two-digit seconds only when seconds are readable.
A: 11.04
